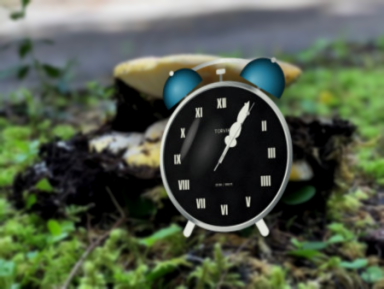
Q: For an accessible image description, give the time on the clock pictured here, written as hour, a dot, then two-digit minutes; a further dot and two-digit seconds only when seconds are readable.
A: 1.05.06
